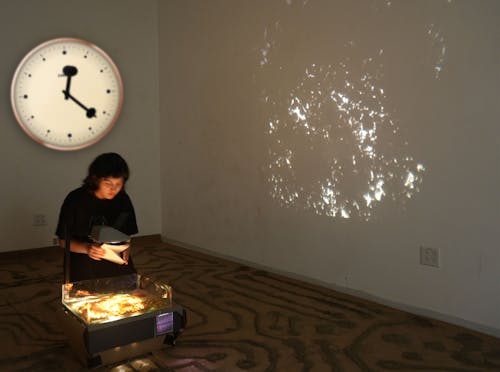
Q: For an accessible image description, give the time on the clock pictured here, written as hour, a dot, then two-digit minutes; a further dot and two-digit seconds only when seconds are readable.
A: 12.22
